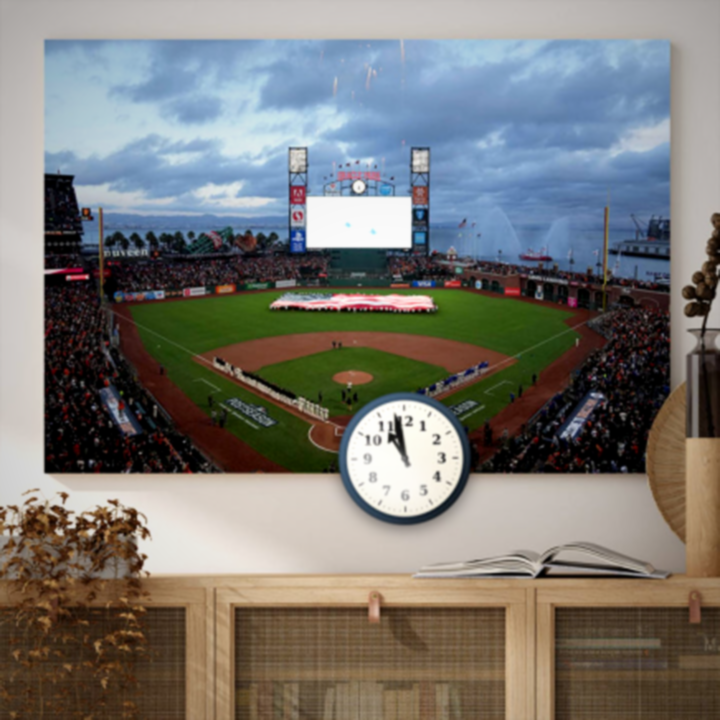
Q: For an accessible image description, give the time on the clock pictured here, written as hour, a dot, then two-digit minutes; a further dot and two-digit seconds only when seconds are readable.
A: 10.58
